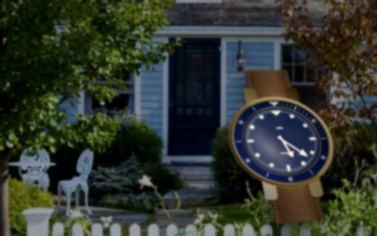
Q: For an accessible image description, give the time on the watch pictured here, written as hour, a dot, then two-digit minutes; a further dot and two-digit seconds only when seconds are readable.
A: 5.22
